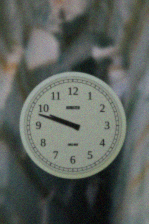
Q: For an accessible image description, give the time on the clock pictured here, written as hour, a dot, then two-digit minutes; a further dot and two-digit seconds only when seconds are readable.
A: 9.48
